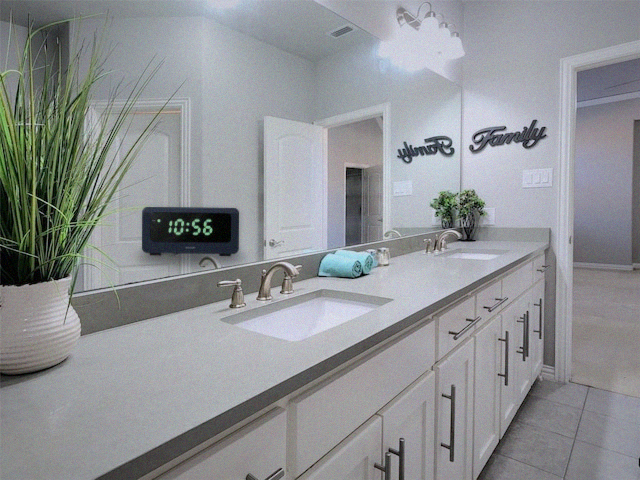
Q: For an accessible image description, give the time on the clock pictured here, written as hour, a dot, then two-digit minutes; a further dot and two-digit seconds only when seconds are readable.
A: 10.56
